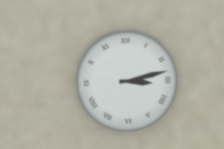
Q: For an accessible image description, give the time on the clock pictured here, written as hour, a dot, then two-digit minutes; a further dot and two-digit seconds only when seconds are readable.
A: 3.13
